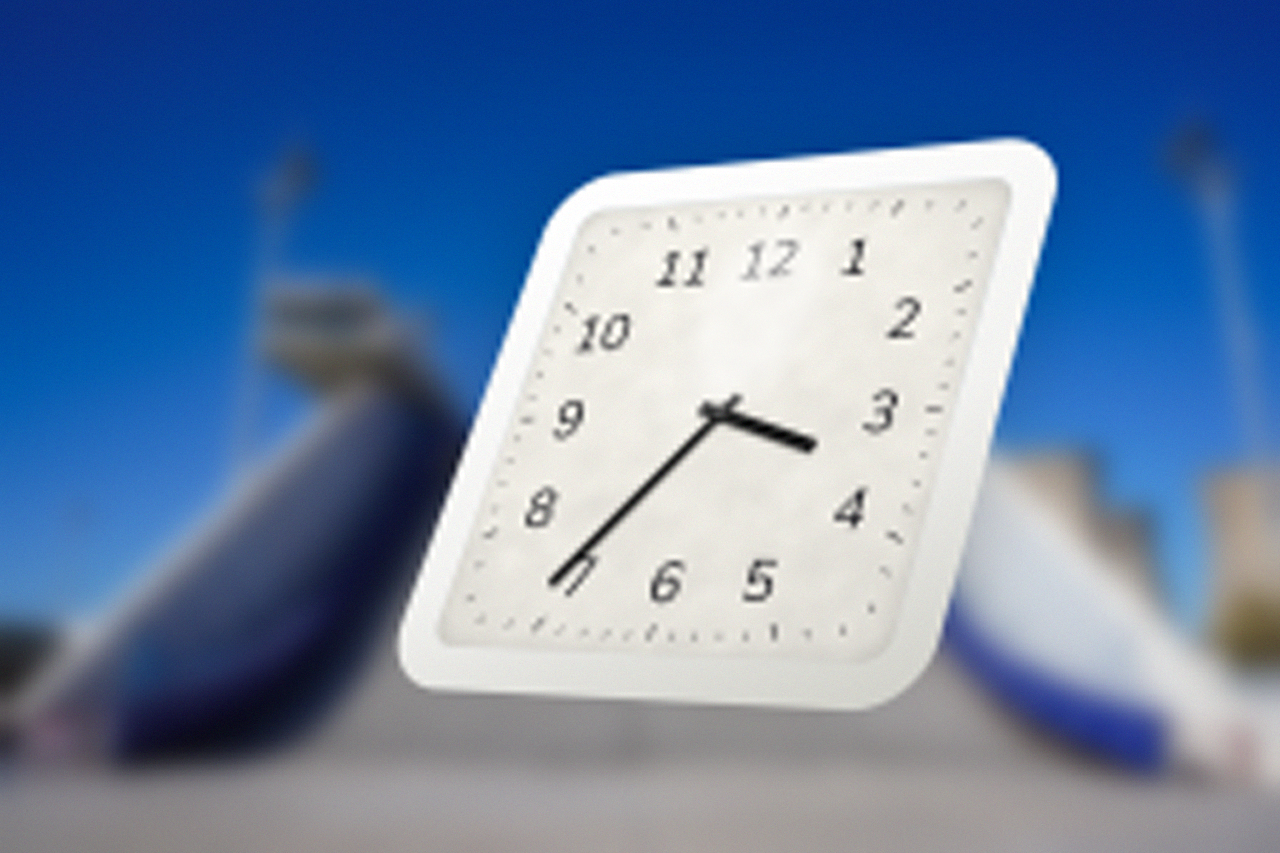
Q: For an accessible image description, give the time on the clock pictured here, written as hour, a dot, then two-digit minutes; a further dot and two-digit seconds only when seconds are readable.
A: 3.36
